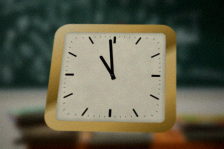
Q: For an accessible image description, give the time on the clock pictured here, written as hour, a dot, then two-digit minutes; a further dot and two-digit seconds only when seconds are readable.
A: 10.59
